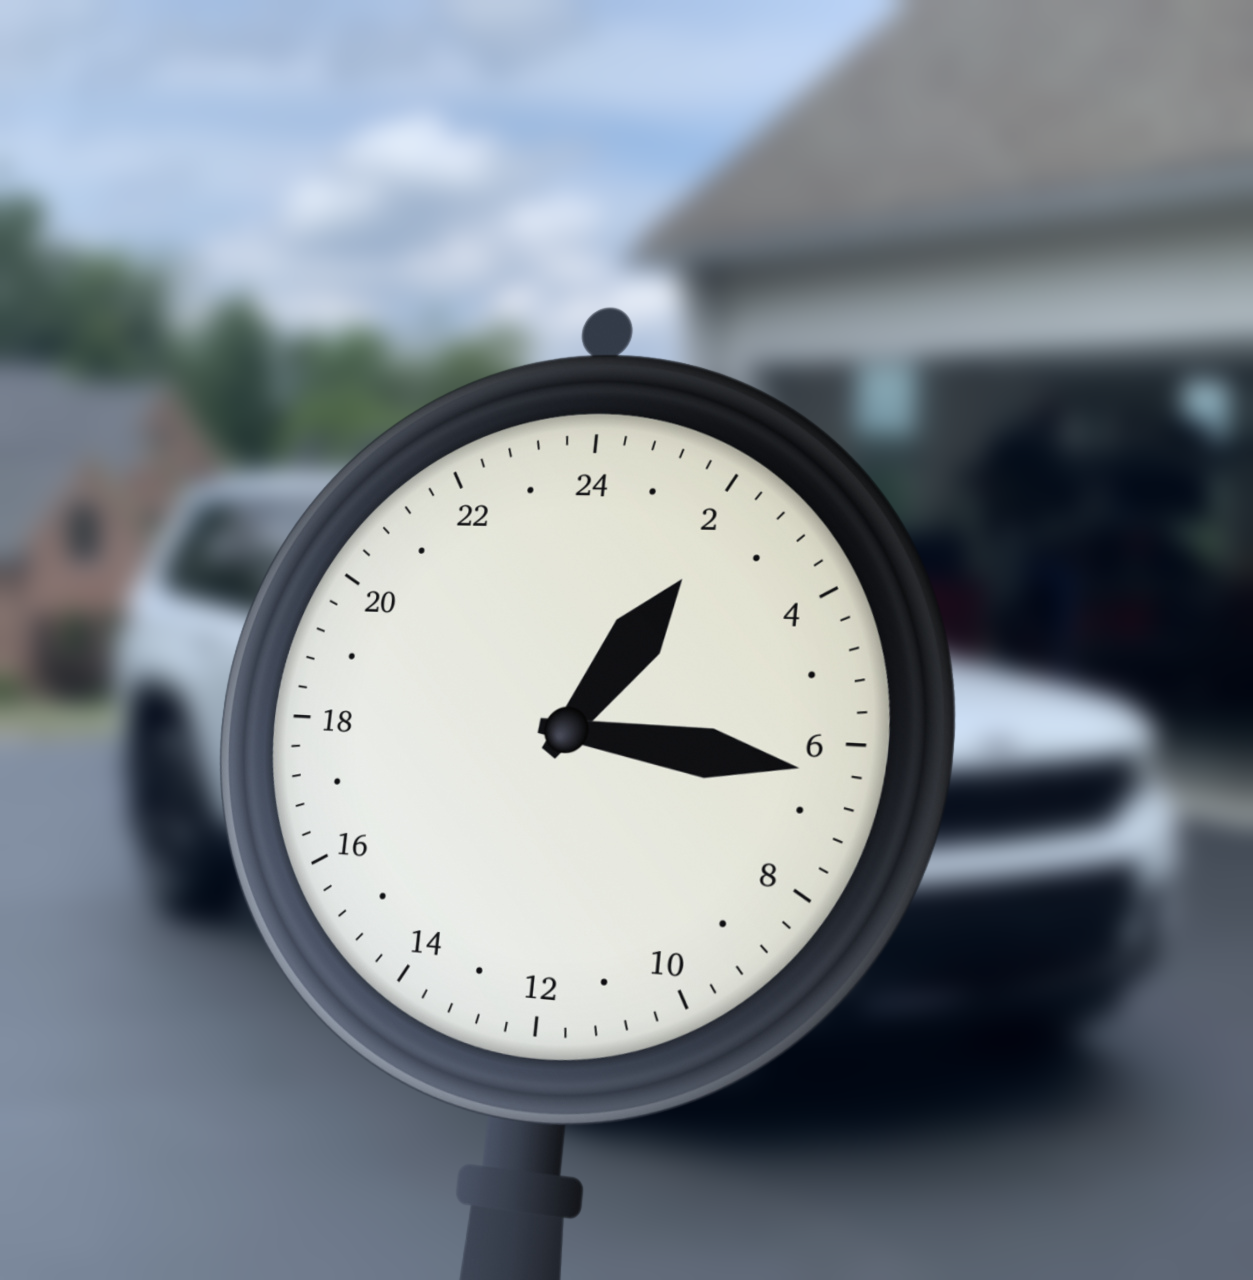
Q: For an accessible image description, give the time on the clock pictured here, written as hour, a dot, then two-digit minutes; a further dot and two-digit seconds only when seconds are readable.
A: 2.16
